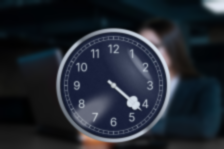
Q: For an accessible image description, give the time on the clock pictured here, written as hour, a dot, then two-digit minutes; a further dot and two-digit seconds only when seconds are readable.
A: 4.22
